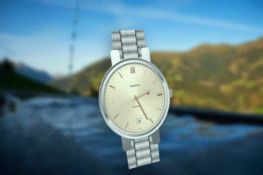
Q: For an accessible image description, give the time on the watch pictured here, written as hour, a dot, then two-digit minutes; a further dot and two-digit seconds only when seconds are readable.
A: 2.26
